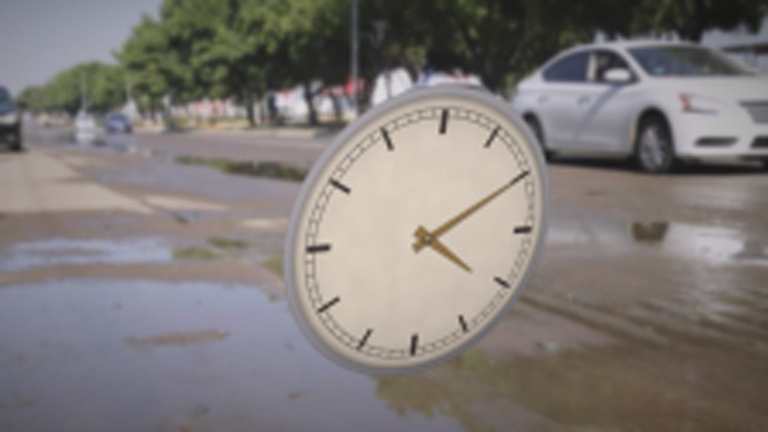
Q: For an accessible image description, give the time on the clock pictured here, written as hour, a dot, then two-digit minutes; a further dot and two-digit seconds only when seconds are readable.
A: 4.10
